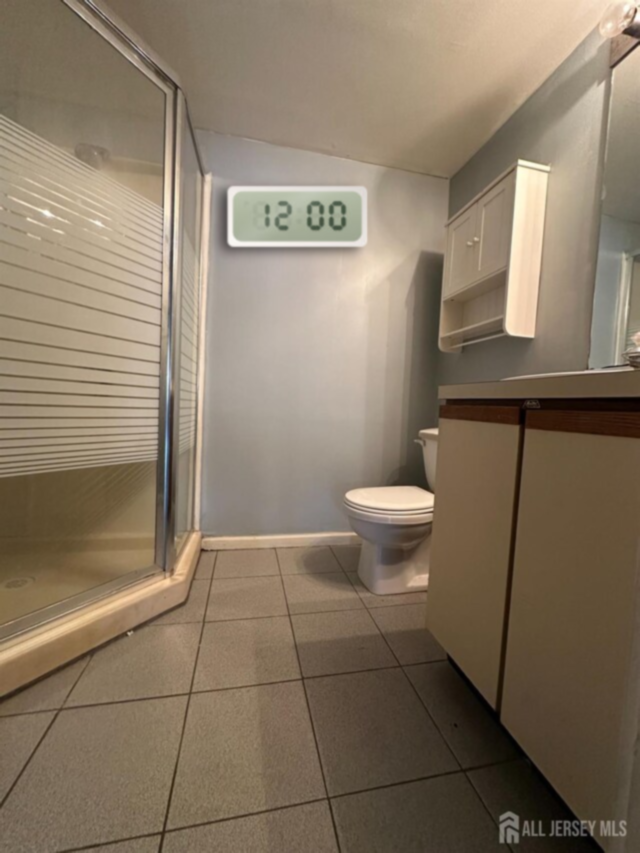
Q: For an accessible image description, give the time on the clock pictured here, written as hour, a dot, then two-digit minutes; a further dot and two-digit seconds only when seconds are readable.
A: 12.00
